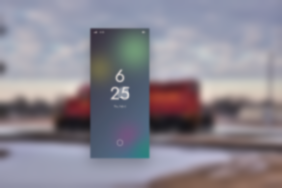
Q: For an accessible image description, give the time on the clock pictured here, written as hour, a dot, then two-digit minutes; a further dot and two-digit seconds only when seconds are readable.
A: 6.25
